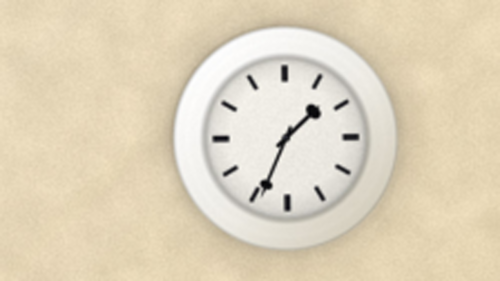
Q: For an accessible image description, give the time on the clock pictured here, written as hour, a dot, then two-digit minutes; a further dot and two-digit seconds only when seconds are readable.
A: 1.34
